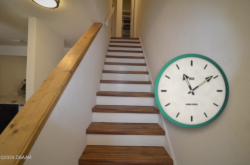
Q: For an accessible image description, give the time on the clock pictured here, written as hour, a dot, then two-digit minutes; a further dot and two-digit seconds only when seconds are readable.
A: 11.09
